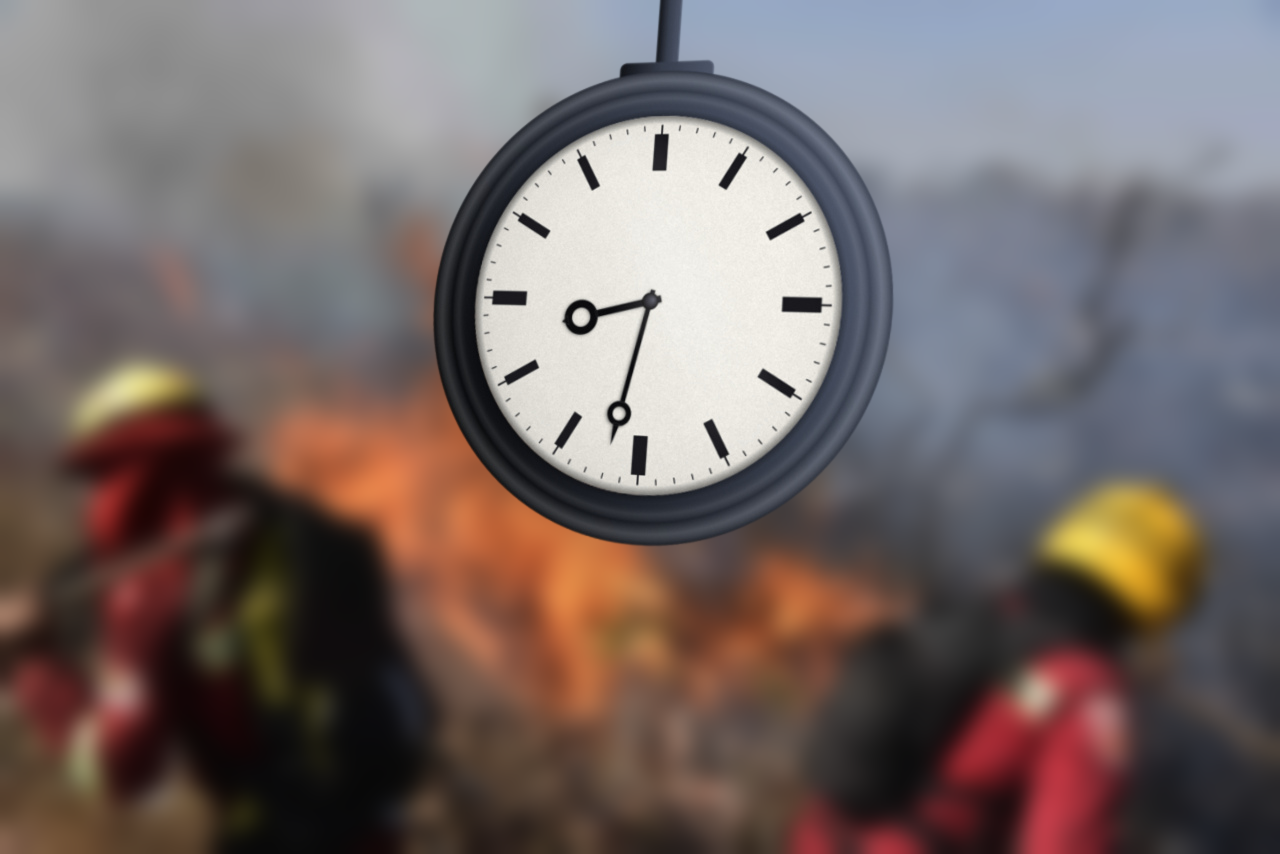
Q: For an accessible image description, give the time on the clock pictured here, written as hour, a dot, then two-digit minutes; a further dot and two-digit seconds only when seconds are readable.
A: 8.32
